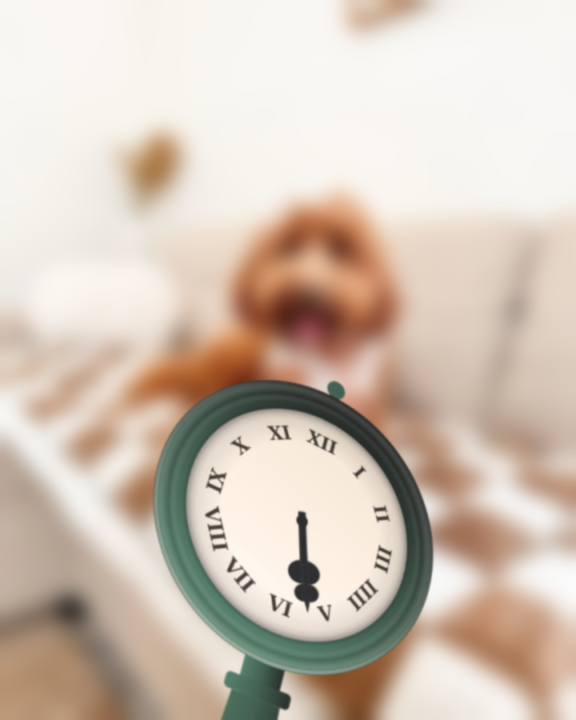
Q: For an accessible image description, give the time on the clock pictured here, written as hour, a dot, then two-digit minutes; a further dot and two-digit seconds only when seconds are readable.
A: 5.27
